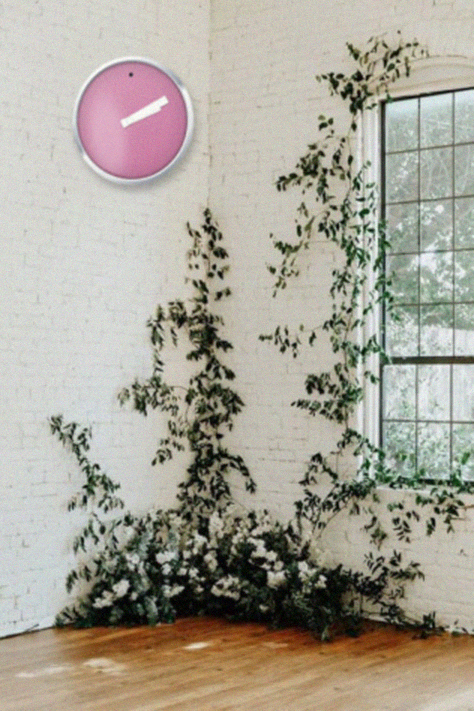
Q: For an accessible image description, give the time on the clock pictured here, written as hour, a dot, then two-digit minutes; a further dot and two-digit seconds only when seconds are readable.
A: 2.10
